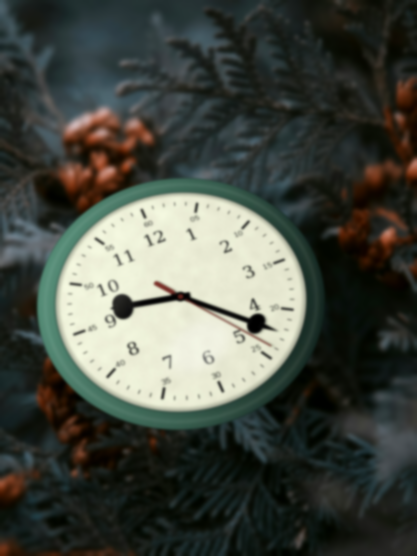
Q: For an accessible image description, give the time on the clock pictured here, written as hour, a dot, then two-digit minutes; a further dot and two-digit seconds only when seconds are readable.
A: 9.22.24
